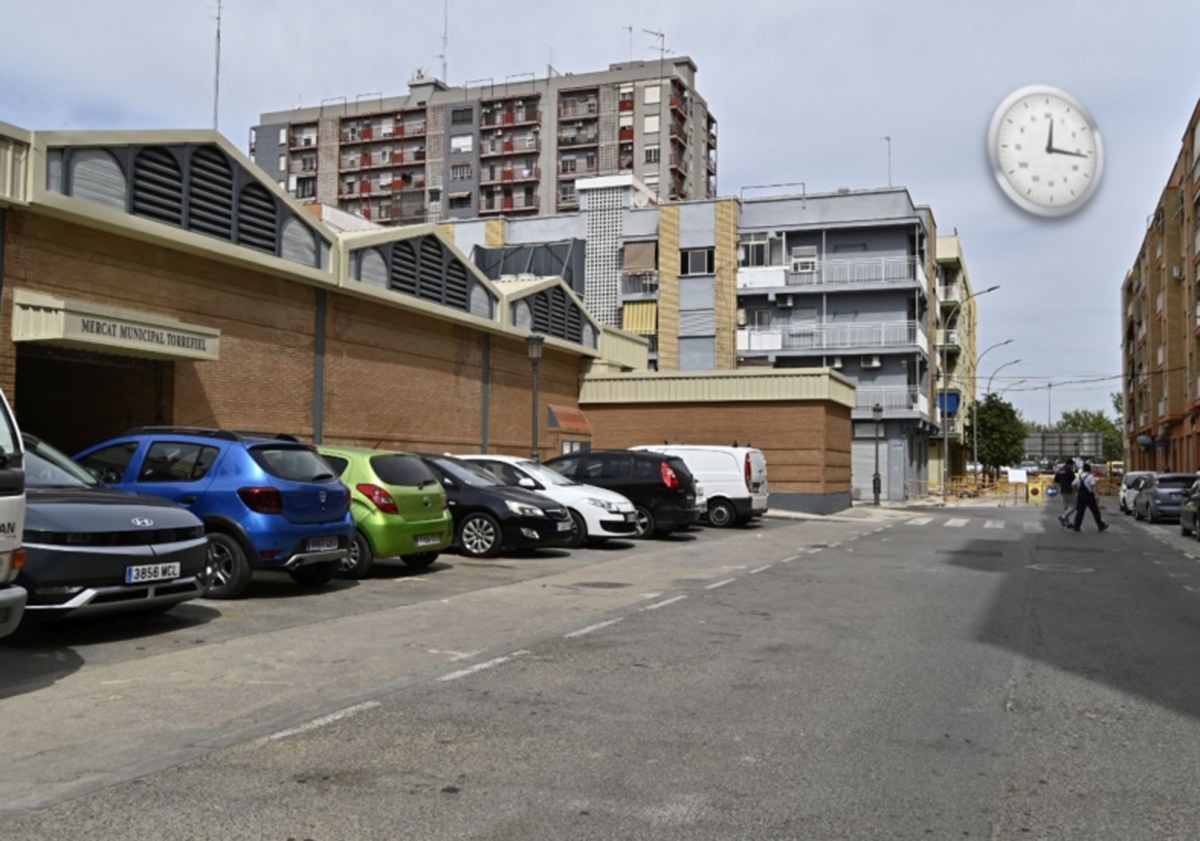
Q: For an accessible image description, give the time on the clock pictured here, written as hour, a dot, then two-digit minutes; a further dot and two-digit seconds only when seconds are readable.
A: 12.16
